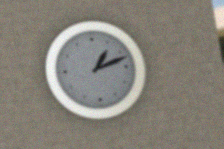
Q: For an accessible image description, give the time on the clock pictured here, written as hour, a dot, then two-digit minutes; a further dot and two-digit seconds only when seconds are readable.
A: 1.12
